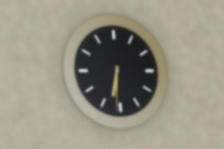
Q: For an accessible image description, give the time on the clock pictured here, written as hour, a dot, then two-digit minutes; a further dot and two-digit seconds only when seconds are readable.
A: 6.31
